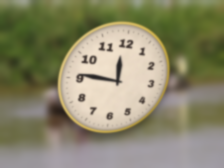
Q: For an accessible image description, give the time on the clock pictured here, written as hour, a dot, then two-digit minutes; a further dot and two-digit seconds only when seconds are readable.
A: 11.46
